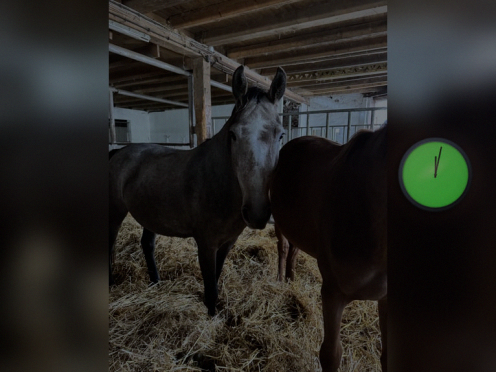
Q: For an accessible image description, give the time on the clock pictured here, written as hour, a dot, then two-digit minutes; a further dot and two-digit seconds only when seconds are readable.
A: 12.02
